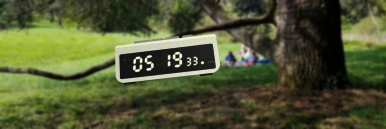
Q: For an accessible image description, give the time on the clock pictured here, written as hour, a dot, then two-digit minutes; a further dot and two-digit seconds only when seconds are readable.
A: 5.19.33
